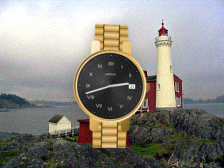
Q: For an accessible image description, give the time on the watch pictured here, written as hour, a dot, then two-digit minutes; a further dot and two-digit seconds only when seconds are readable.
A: 2.42
